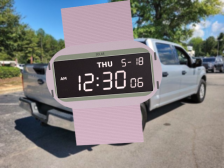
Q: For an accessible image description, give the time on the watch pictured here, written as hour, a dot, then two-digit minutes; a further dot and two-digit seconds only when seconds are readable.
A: 12.30.06
